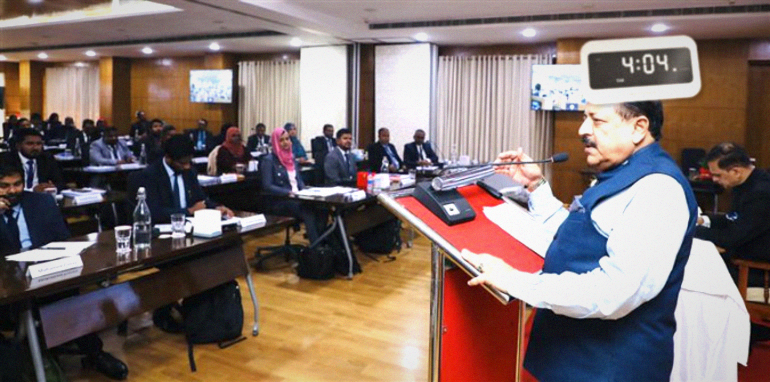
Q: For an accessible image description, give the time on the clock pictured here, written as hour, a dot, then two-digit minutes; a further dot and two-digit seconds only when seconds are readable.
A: 4.04
